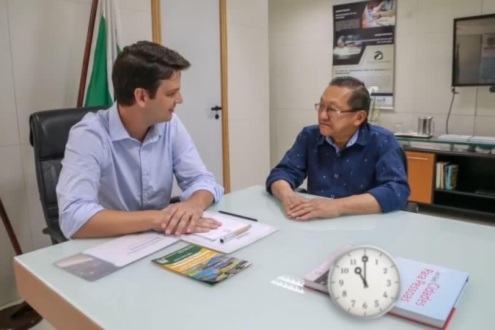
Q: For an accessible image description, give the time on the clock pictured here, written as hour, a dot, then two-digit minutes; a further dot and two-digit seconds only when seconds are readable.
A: 11.00
